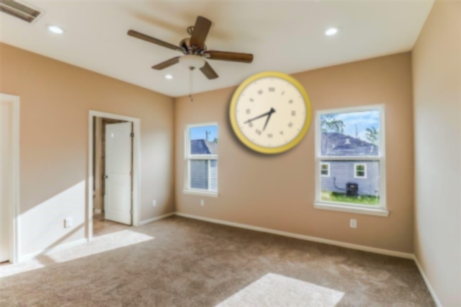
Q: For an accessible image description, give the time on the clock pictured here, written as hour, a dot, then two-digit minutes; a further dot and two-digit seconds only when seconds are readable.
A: 6.41
